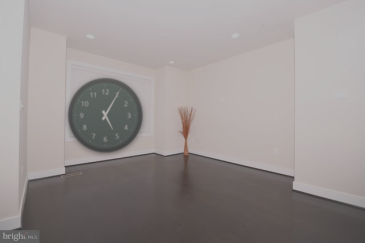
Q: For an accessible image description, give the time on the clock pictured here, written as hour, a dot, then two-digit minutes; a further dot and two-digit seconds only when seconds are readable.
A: 5.05
